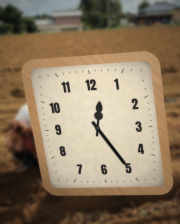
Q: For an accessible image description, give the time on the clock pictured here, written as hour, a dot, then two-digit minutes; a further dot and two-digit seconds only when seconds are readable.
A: 12.25
